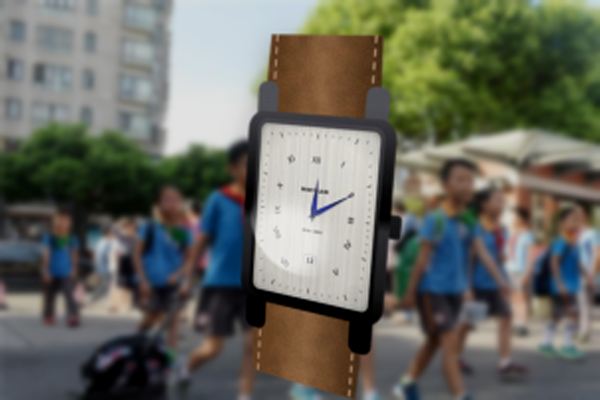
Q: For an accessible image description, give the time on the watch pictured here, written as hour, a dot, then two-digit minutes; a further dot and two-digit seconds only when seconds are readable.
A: 12.10
